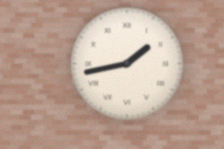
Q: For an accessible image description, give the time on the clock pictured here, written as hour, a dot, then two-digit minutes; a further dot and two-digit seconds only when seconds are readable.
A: 1.43
